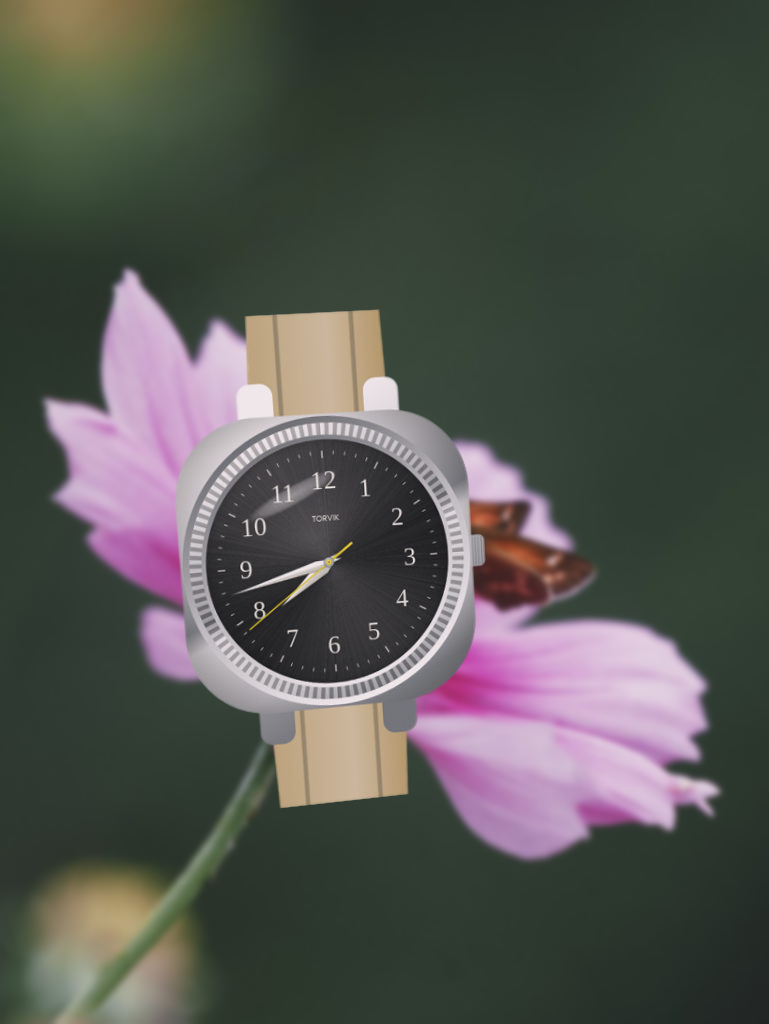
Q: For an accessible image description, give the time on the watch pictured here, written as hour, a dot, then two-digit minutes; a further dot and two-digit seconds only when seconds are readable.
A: 7.42.39
